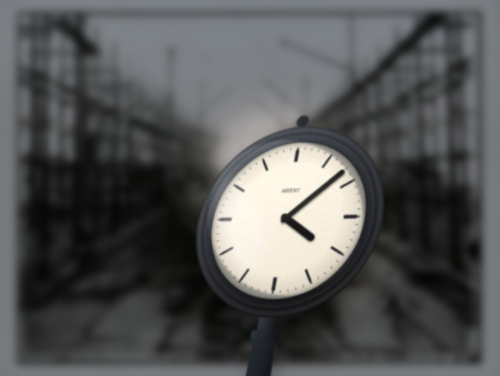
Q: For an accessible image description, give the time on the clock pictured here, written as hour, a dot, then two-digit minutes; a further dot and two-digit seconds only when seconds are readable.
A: 4.08
